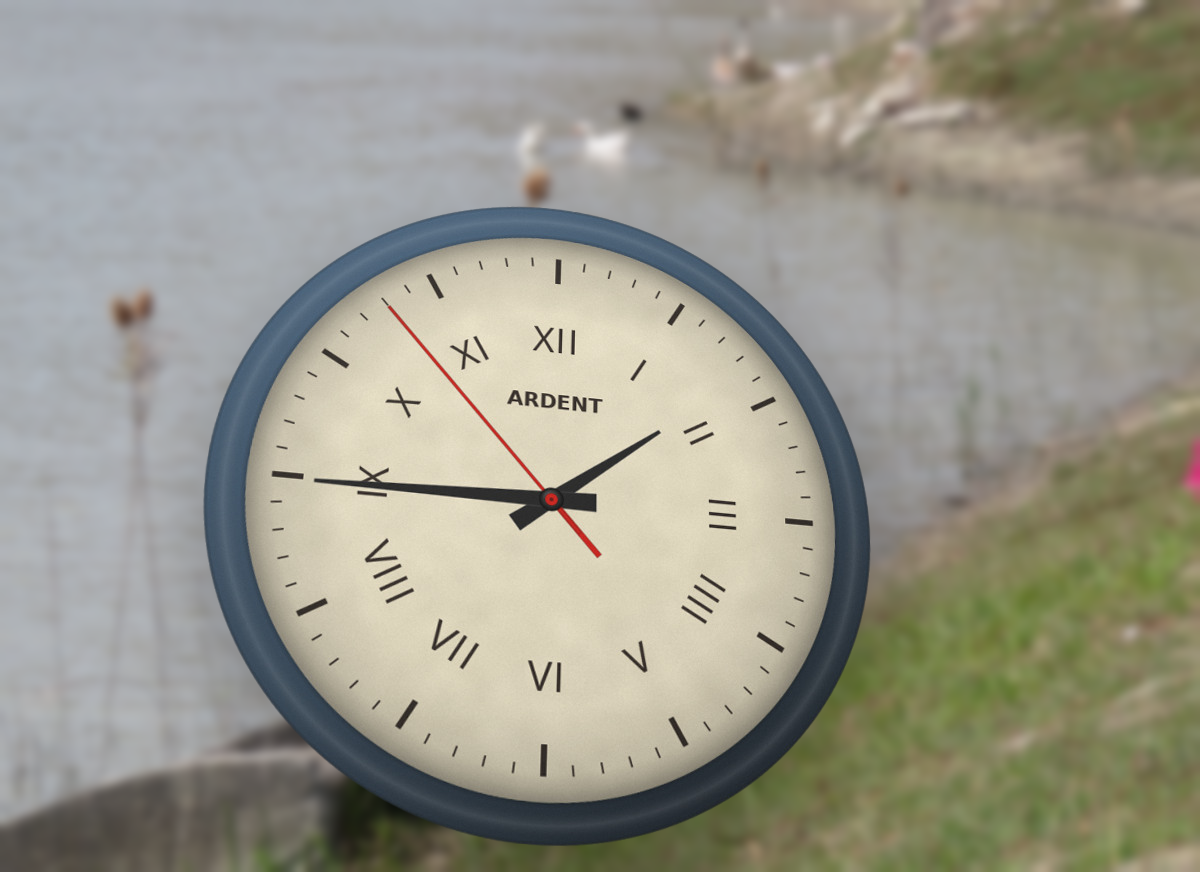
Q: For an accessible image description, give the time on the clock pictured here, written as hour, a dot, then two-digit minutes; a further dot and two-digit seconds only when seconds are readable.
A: 1.44.53
